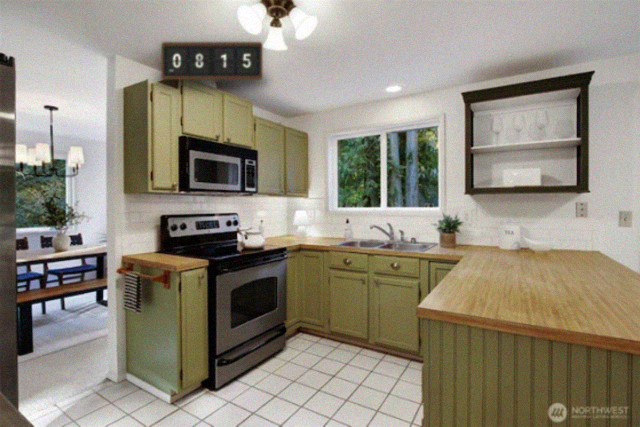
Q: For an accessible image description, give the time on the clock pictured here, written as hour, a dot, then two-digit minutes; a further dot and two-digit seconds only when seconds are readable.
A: 8.15
